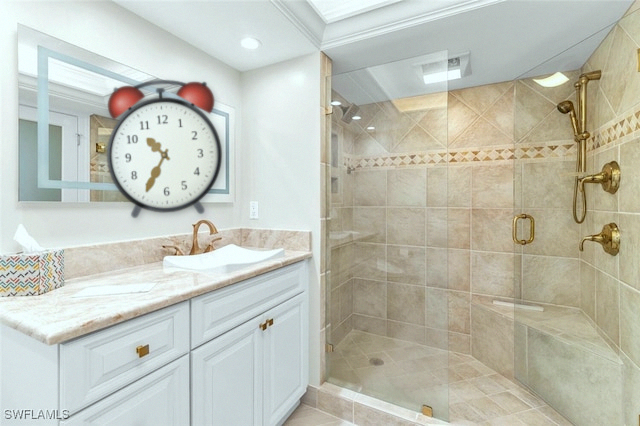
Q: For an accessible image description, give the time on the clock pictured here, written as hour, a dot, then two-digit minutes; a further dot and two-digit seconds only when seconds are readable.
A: 10.35
